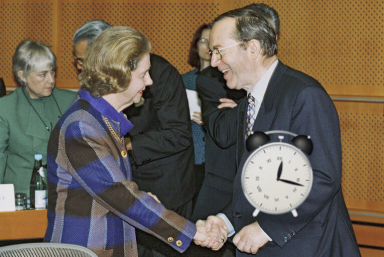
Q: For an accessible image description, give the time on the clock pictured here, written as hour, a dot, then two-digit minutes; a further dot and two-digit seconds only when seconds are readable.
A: 12.17
